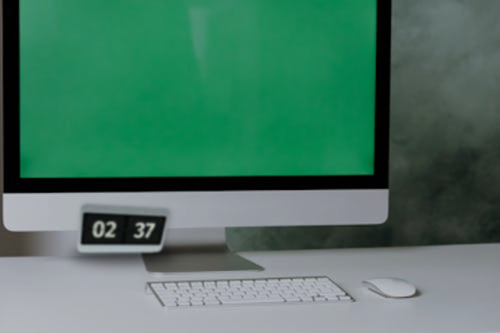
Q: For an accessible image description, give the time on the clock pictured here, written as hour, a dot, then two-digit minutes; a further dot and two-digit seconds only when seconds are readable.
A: 2.37
